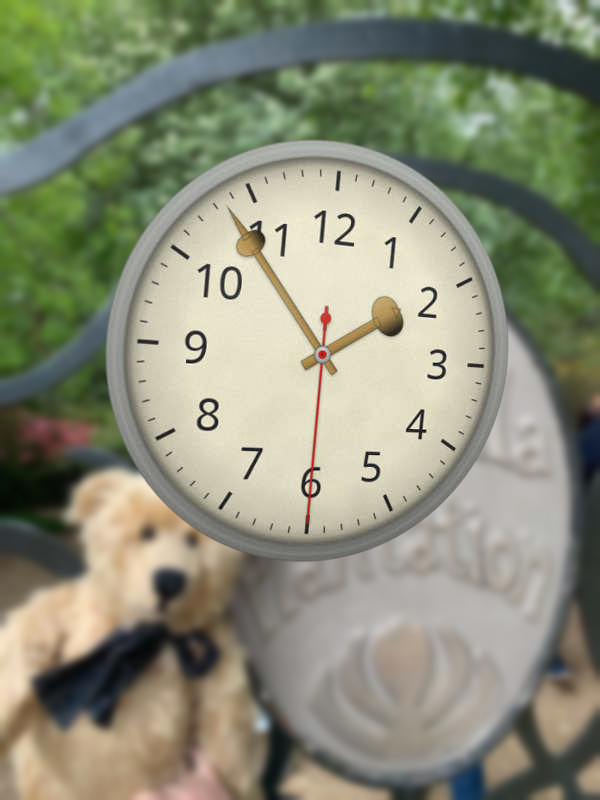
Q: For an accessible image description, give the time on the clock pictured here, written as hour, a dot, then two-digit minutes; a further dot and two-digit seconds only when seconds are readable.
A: 1.53.30
